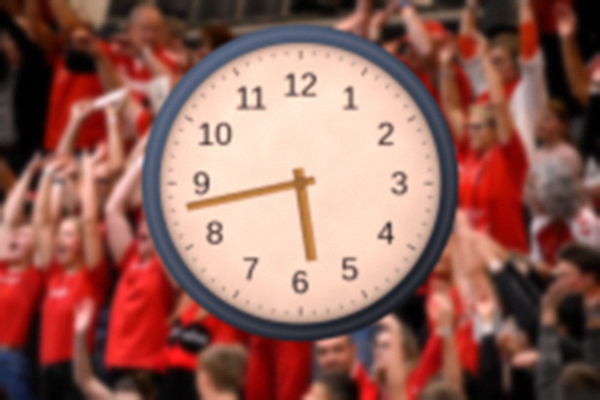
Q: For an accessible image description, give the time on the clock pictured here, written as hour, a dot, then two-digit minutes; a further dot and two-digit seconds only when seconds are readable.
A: 5.43
